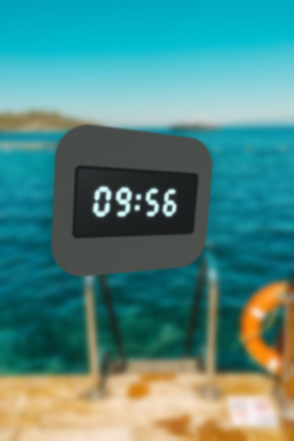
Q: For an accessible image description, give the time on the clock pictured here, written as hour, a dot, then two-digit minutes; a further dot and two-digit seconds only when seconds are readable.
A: 9.56
